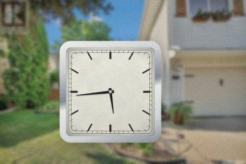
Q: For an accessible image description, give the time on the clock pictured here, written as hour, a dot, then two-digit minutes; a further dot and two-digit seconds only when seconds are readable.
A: 5.44
